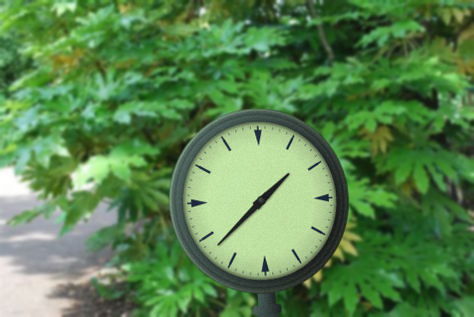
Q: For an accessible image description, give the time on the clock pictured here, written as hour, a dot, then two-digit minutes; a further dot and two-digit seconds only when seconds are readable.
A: 1.38
